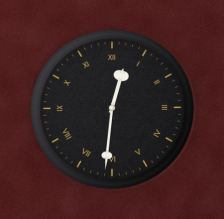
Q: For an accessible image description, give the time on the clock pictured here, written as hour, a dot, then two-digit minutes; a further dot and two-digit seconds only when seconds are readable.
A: 12.31
